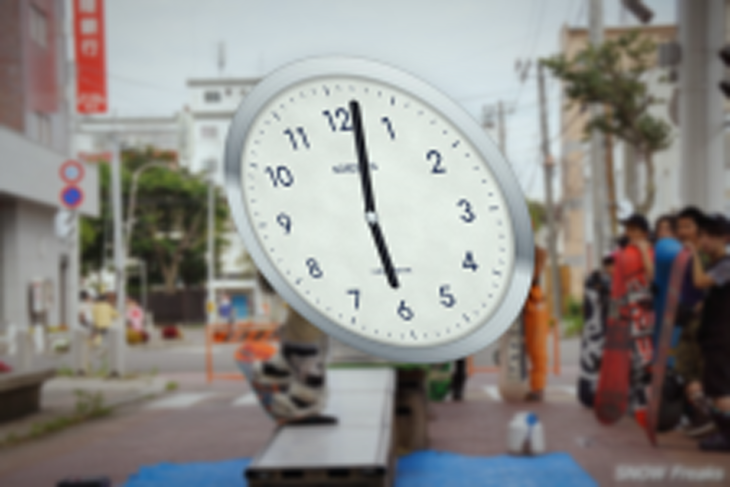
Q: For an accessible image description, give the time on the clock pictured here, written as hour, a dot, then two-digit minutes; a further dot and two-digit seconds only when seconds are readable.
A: 6.02
